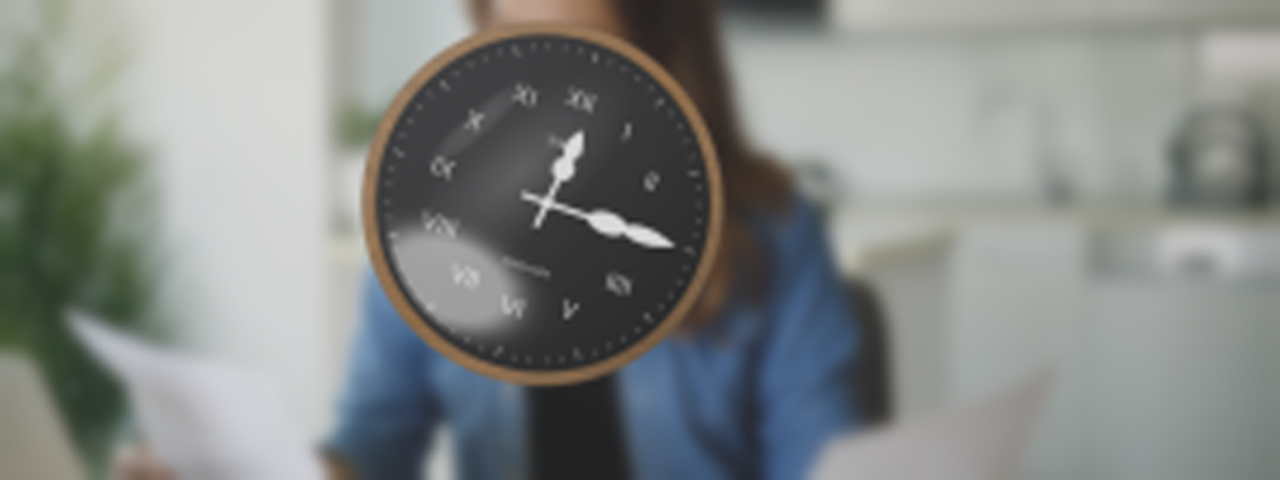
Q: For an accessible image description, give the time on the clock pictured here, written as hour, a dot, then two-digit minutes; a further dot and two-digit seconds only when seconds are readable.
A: 12.15
